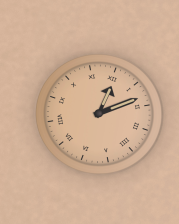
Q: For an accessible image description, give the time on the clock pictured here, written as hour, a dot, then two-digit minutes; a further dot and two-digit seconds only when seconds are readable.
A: 12.08
